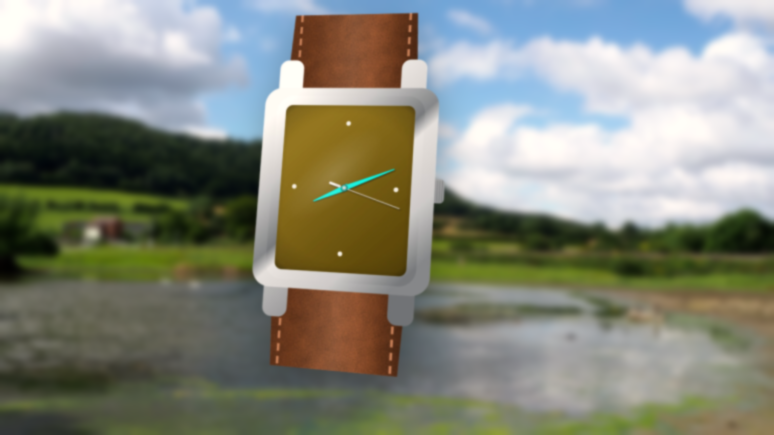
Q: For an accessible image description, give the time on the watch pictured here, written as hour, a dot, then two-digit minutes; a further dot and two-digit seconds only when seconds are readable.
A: 8.11.18
